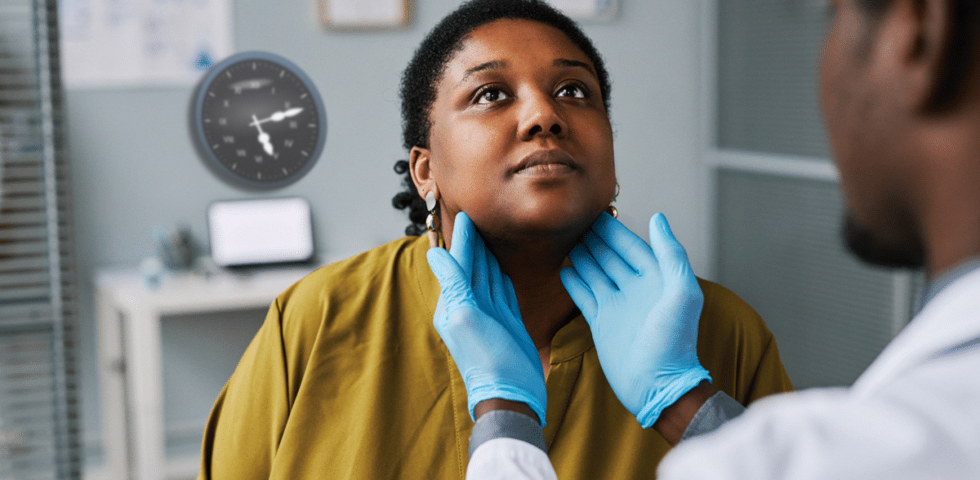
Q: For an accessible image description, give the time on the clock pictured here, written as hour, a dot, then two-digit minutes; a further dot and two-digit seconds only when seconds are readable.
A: 5.12
